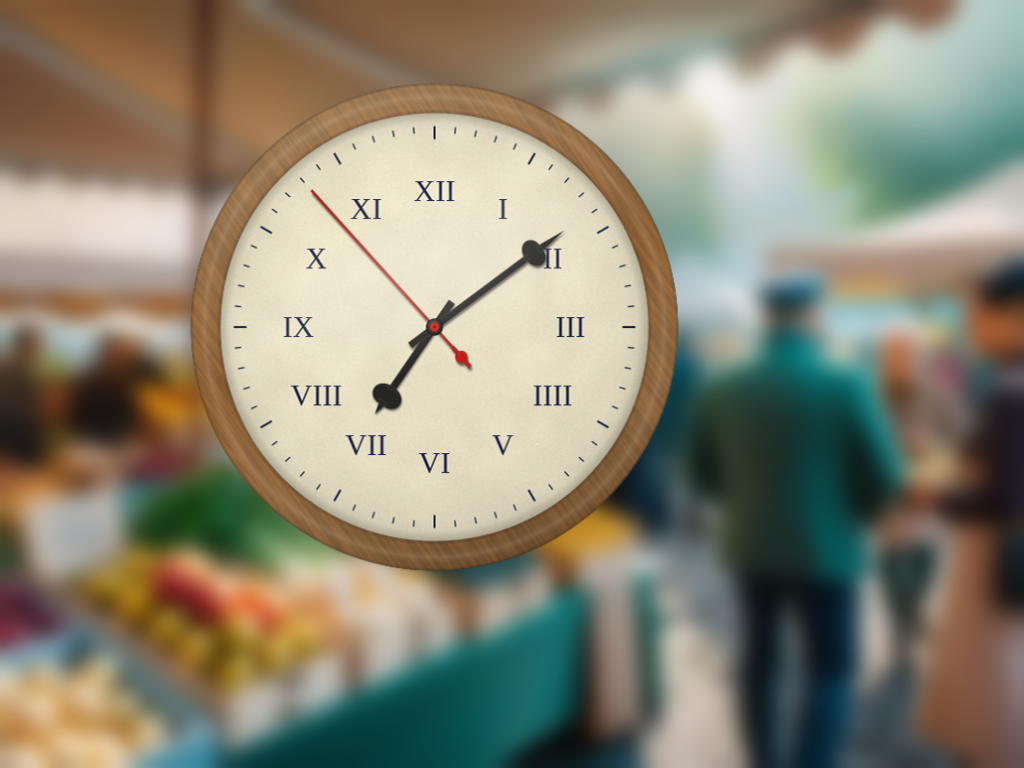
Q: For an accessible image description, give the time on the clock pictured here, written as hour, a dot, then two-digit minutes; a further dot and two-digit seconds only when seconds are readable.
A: 7.08.53
